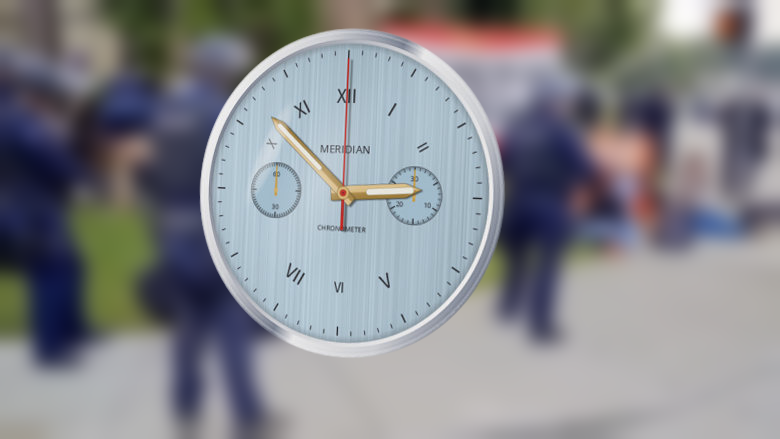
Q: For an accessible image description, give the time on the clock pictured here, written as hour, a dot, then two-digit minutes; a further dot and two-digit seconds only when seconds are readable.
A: 2.52
